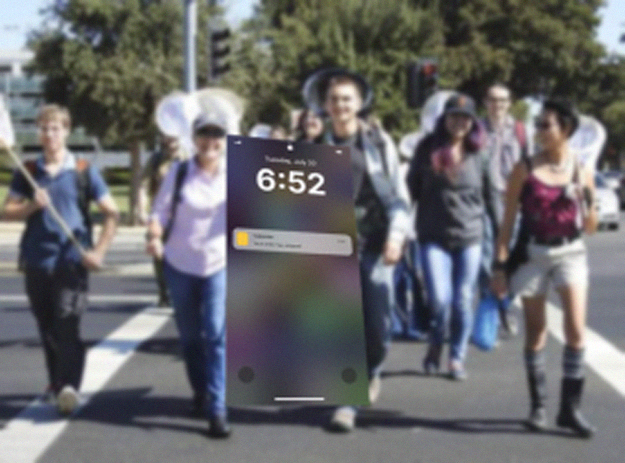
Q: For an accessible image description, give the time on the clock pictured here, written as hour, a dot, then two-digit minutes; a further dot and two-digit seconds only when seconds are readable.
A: 6.52
